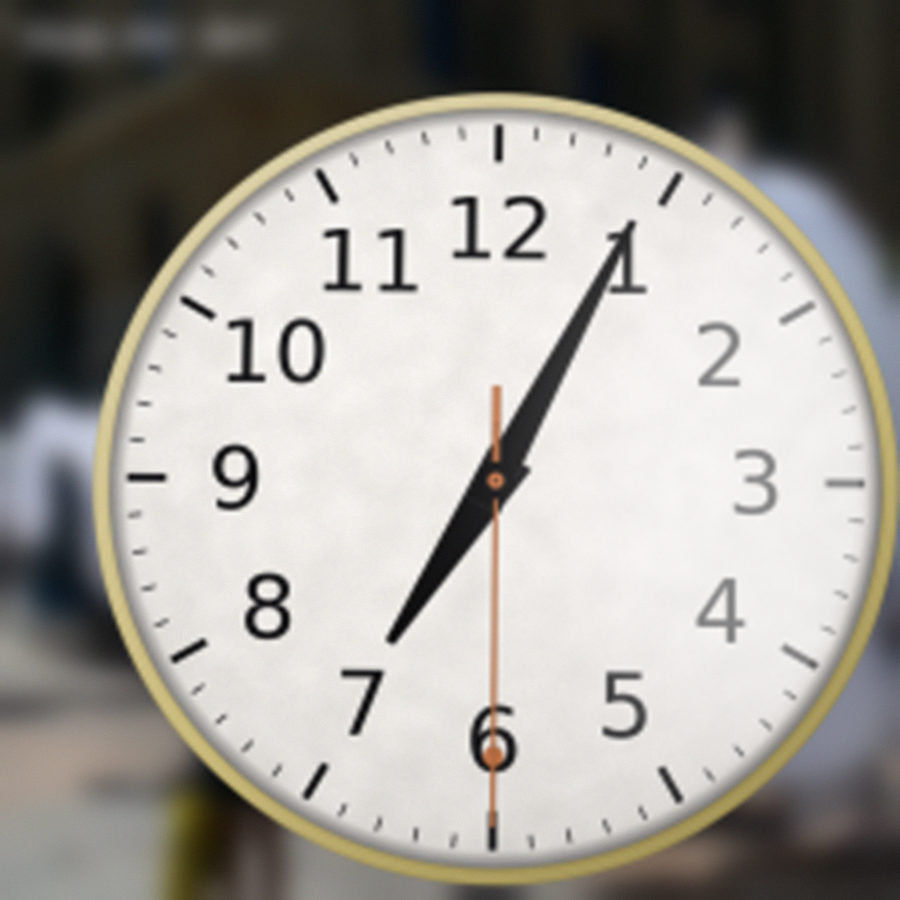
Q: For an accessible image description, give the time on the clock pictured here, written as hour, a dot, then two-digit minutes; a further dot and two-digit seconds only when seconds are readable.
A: 7.04.30
